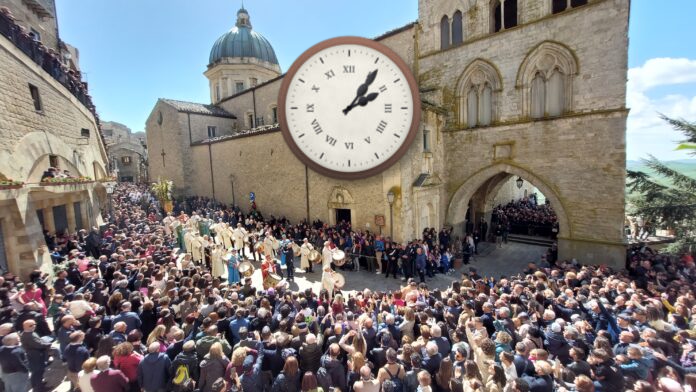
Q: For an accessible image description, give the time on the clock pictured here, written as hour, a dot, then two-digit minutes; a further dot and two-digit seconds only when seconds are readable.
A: 2.06
